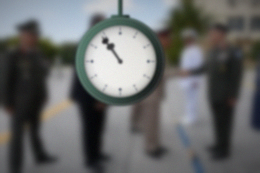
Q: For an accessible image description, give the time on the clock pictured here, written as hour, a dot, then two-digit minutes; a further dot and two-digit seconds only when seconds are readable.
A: 10.54
